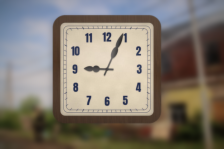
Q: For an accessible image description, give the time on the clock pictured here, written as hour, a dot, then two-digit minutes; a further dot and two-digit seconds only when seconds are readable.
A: 9.04
